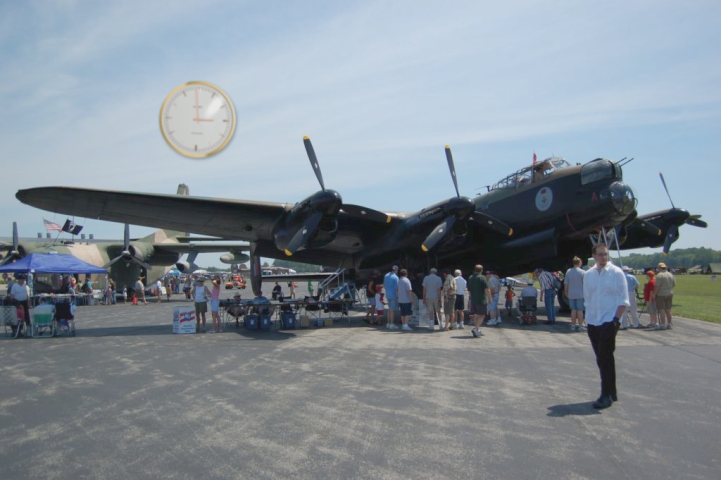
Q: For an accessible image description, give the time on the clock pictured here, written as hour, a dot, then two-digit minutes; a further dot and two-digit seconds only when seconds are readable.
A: 2.59
